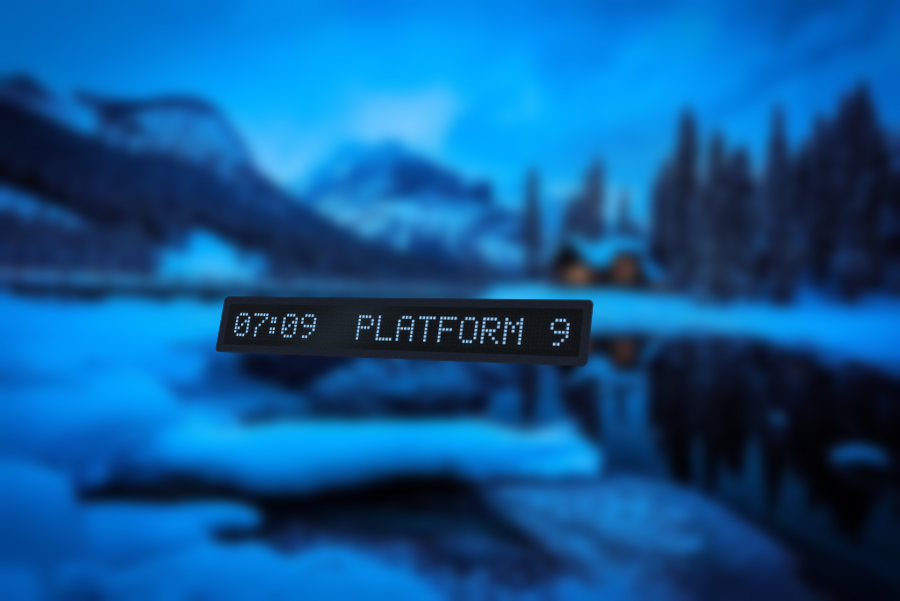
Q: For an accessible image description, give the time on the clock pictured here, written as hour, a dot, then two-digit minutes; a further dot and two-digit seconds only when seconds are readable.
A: 7.09
